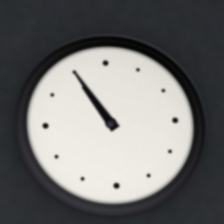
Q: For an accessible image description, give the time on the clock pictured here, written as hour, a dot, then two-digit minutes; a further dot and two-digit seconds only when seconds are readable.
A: 10.55
